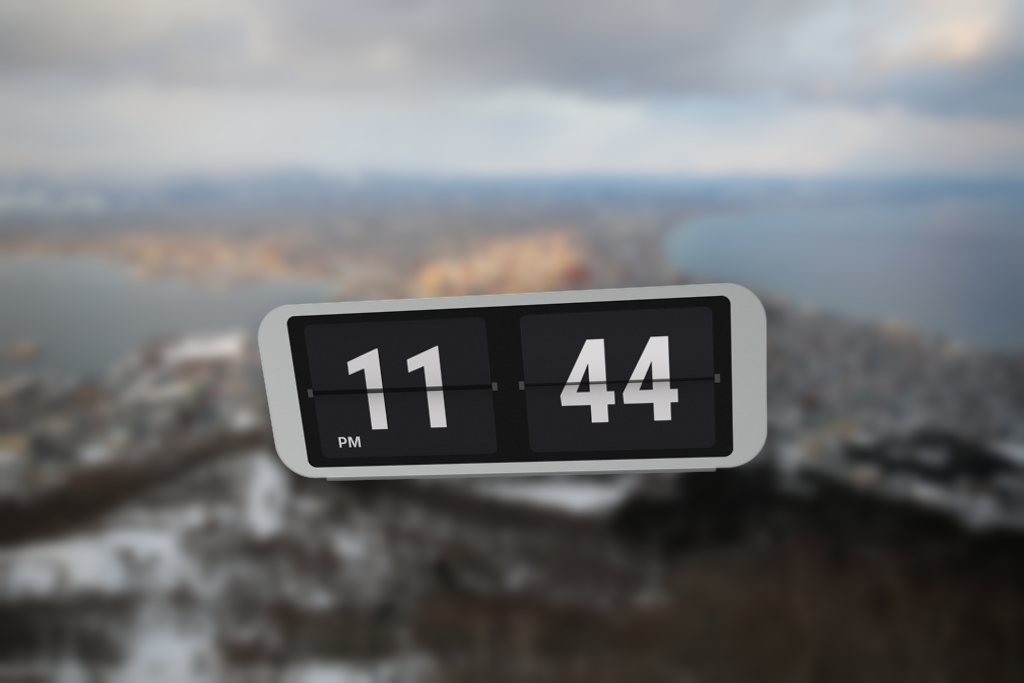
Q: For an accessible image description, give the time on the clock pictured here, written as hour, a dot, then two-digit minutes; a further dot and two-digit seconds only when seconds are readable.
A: 11.44
